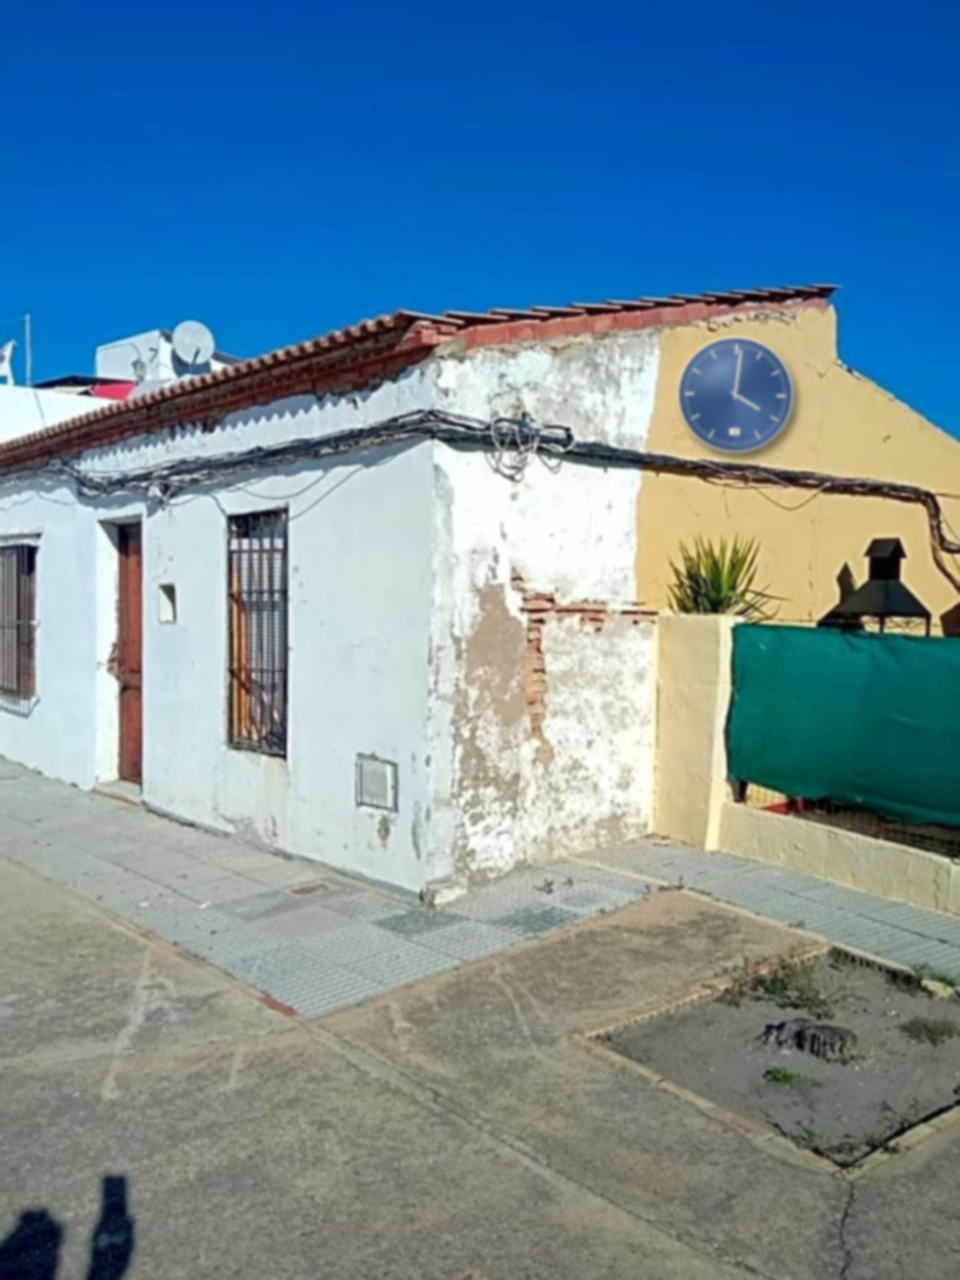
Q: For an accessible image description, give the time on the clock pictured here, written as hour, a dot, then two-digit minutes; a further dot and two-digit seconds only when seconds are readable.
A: 4.01
